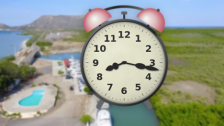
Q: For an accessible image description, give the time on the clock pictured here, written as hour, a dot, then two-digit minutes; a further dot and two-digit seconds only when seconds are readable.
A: 8.17
